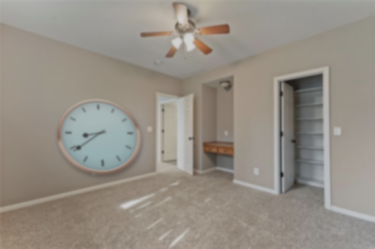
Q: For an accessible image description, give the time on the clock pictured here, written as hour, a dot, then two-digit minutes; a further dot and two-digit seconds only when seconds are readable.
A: 8.39
